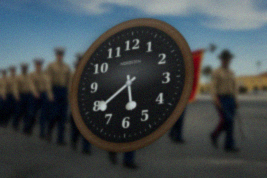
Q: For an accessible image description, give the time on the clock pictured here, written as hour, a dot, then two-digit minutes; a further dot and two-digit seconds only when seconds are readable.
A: 5.39
